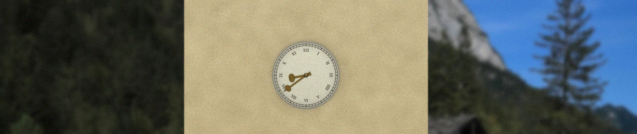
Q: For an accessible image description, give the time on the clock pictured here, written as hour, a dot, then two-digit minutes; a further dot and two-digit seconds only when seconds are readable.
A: 8.39
